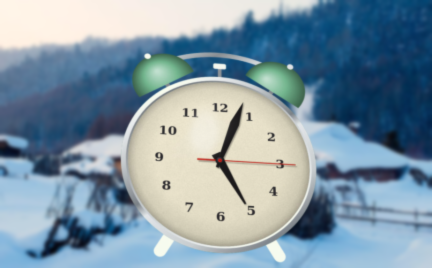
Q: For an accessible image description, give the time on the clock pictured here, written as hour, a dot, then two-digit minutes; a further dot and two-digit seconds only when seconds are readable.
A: 5.03.15
